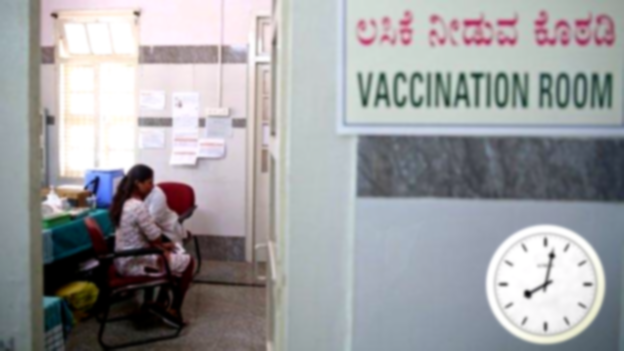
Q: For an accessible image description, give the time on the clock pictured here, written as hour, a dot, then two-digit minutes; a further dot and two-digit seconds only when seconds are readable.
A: 8.02
